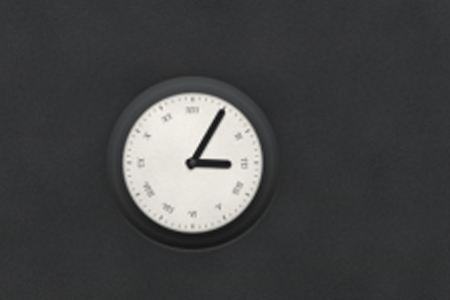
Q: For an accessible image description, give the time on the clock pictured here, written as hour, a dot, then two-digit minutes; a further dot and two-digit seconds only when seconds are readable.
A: 3.05
